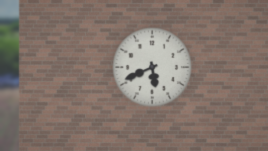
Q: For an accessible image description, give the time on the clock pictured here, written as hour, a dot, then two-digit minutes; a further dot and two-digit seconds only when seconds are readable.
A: 5.41
